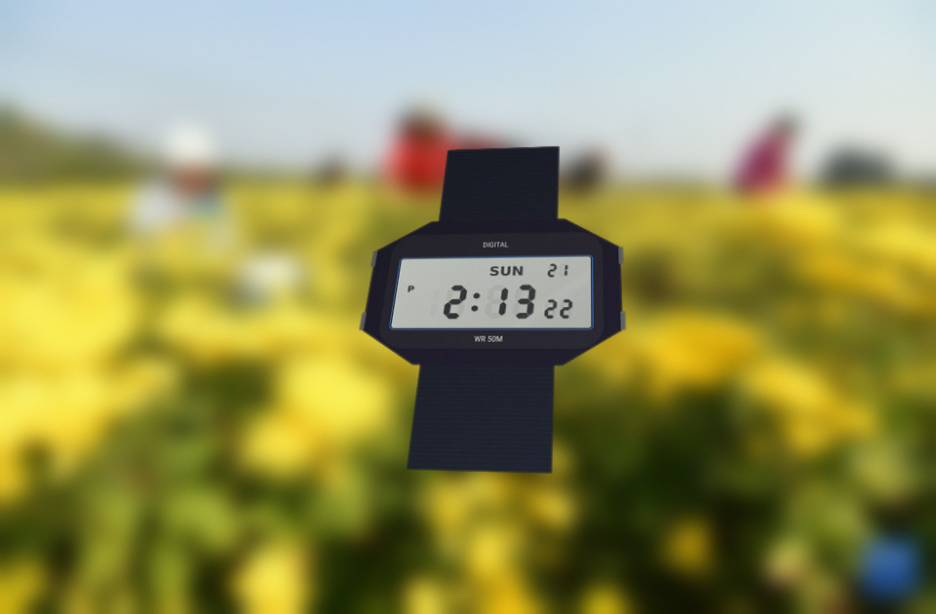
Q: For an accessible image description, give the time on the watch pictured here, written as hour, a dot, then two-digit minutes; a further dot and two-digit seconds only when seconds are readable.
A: 2.13.22
